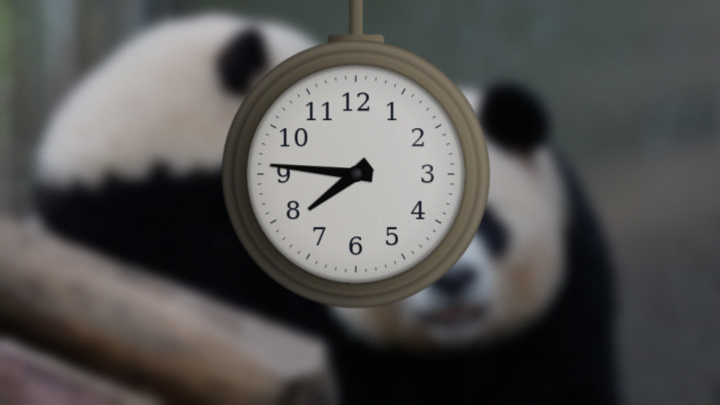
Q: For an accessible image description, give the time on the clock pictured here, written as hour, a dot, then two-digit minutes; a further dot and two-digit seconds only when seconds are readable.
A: 7.46
